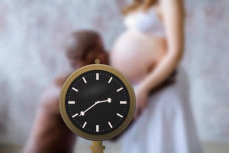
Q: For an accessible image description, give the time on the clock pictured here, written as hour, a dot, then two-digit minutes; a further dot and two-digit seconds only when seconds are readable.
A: 2.39
